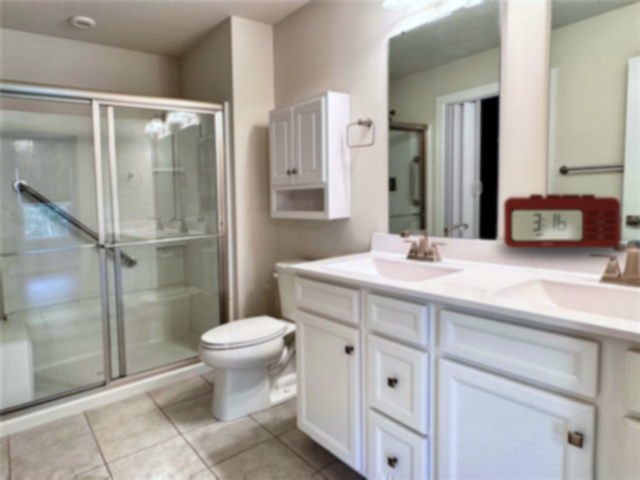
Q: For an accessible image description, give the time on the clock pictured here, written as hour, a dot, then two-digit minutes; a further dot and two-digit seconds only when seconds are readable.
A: 3.16
